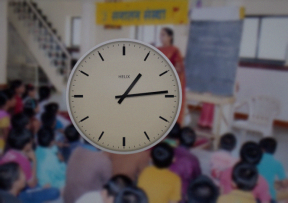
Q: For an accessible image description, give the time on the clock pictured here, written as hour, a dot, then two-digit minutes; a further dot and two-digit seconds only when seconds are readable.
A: 1.14
